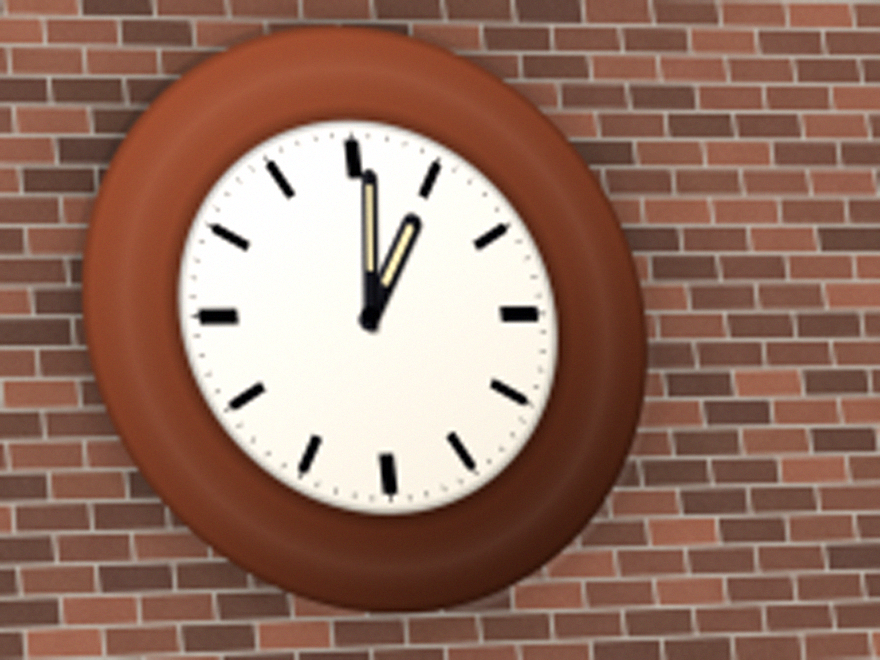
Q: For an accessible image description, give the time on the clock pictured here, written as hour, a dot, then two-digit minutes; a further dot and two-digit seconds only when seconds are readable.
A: 1.01
